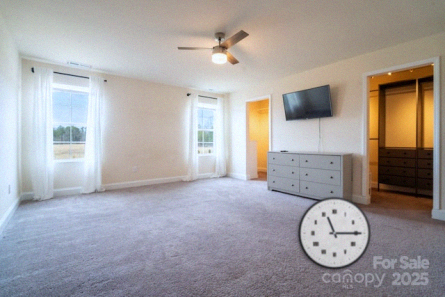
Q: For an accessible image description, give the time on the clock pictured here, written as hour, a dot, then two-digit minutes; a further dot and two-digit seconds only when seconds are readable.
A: 11.15
